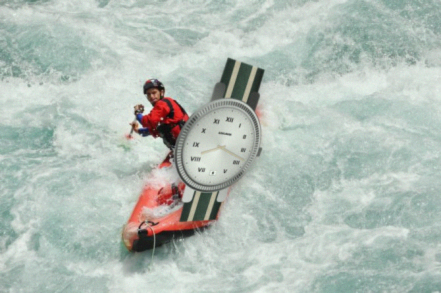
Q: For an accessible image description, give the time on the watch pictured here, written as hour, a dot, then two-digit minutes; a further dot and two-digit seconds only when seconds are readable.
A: 8.18
